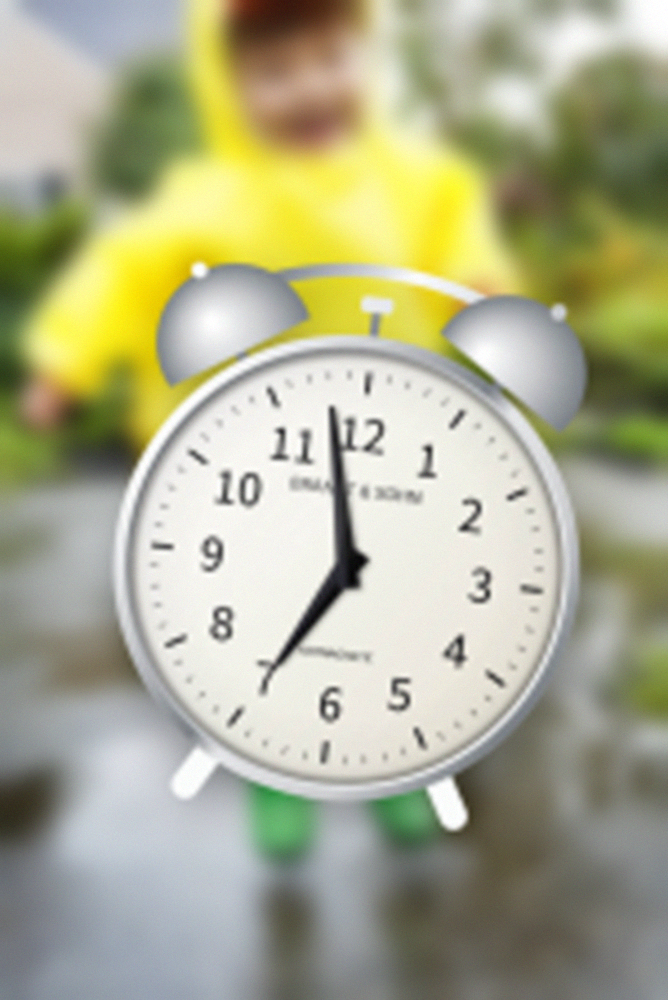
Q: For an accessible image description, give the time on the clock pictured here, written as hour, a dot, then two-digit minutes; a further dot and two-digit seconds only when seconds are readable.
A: 6.58
